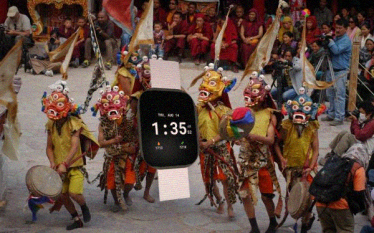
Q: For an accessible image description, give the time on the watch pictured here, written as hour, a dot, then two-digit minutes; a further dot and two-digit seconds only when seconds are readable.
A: 1.35
